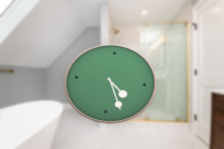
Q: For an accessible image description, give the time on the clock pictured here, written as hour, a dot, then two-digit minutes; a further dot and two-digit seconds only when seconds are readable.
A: 4.26
